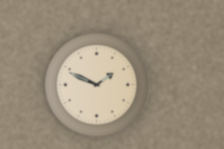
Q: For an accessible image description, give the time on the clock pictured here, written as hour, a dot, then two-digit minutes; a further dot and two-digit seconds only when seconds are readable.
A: 1.49
